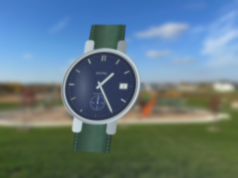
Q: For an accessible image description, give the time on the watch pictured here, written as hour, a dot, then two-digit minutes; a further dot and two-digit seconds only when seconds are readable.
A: 1.25
